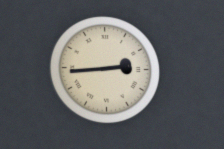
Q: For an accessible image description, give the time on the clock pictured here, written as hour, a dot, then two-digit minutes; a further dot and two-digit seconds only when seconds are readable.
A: 2.44
